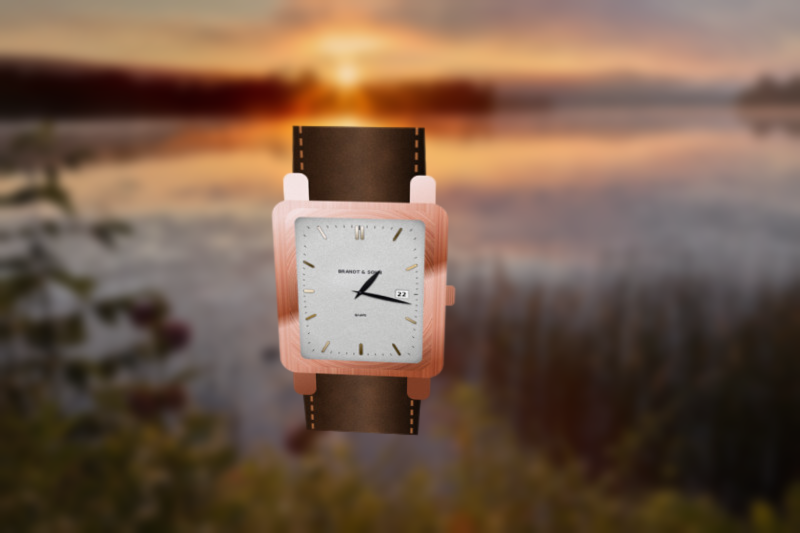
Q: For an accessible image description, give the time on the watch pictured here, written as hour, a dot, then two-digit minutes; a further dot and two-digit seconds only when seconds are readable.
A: 1.17
